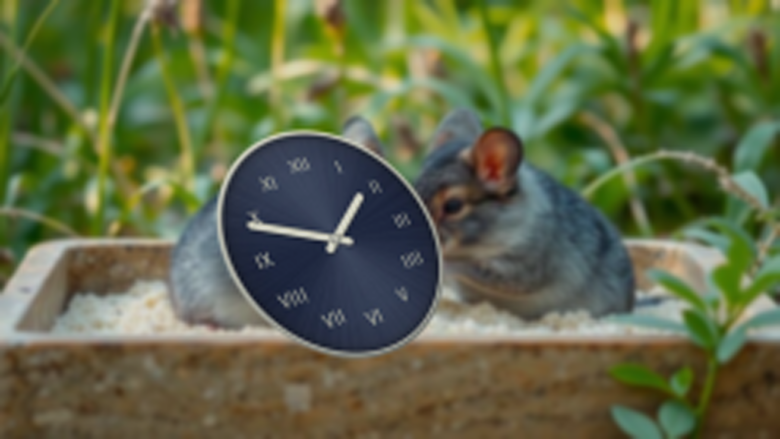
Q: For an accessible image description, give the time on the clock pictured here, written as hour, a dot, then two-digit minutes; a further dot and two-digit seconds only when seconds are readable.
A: 1.49
